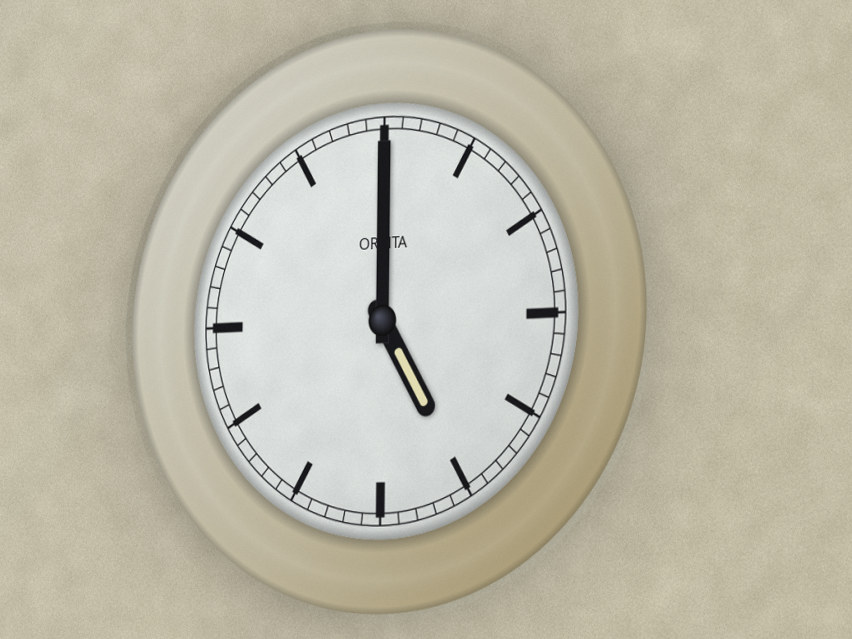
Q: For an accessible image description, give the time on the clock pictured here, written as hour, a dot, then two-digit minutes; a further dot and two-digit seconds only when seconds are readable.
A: 5.00
